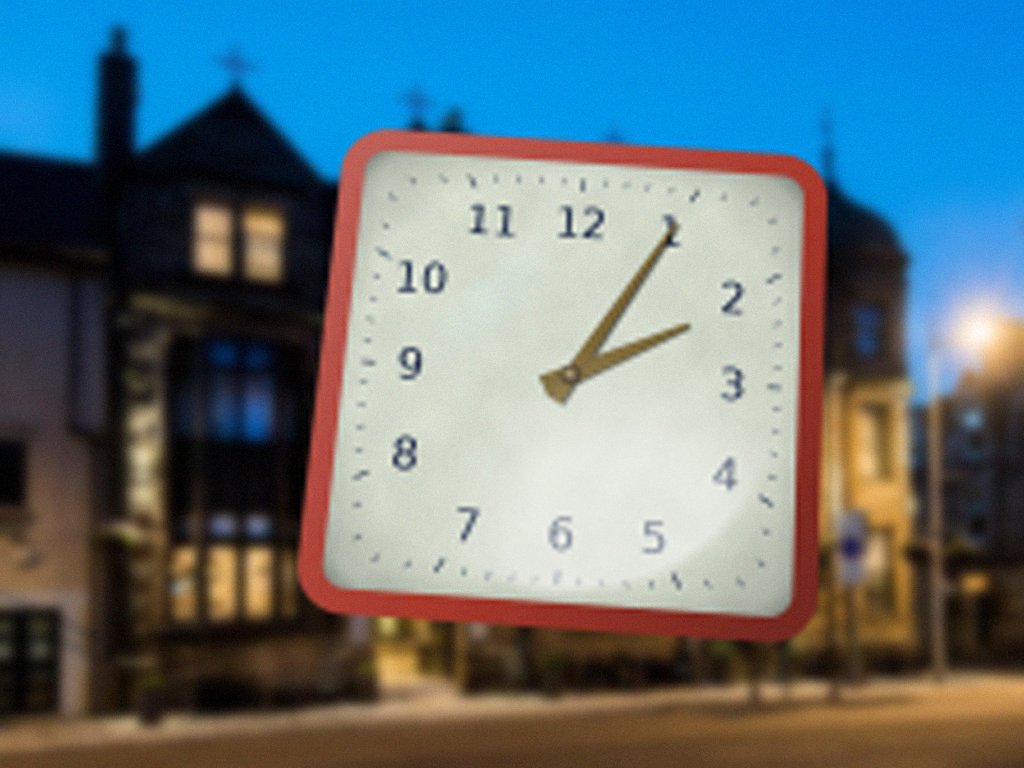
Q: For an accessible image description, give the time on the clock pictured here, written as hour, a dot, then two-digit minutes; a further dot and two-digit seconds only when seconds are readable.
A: 2.05
